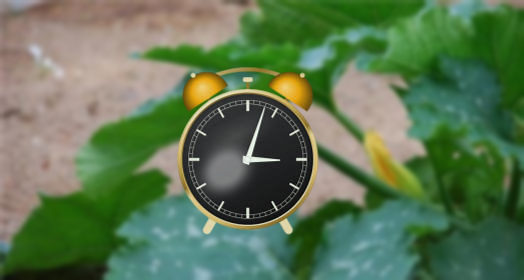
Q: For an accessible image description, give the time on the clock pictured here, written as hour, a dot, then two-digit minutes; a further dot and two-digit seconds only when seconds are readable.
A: 3.03
